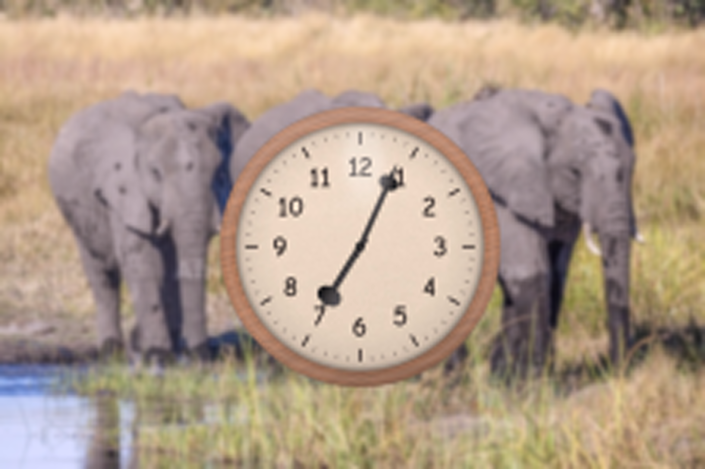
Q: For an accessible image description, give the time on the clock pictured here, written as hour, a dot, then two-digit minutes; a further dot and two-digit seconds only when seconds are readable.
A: 7.04
